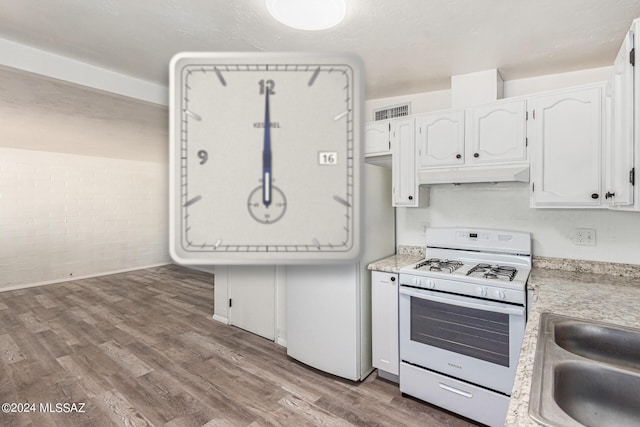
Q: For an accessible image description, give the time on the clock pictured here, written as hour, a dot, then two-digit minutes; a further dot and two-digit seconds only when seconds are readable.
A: 6.00
